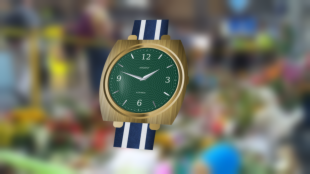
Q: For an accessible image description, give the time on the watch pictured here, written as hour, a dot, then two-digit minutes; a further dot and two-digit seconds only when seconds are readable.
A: 1.48
